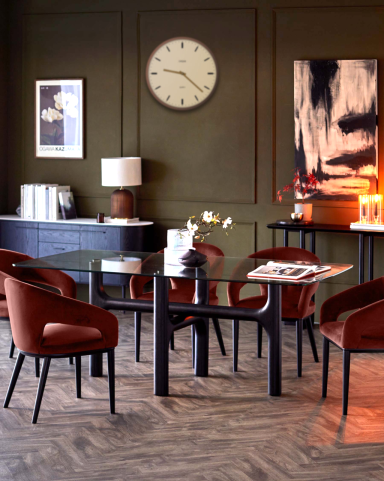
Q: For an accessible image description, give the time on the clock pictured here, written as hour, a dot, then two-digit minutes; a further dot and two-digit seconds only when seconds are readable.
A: 9.22
